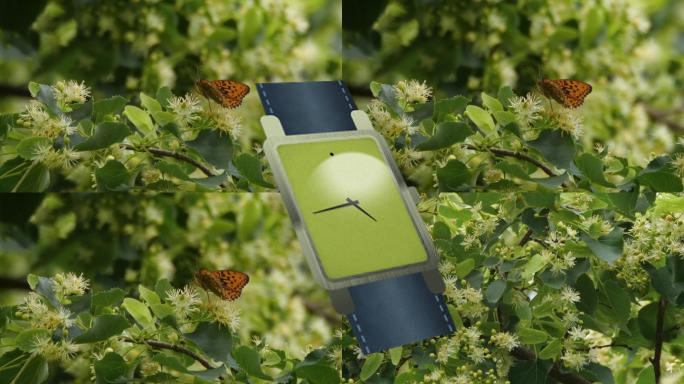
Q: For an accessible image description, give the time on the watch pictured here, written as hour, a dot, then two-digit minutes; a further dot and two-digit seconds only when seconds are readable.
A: 4.44
